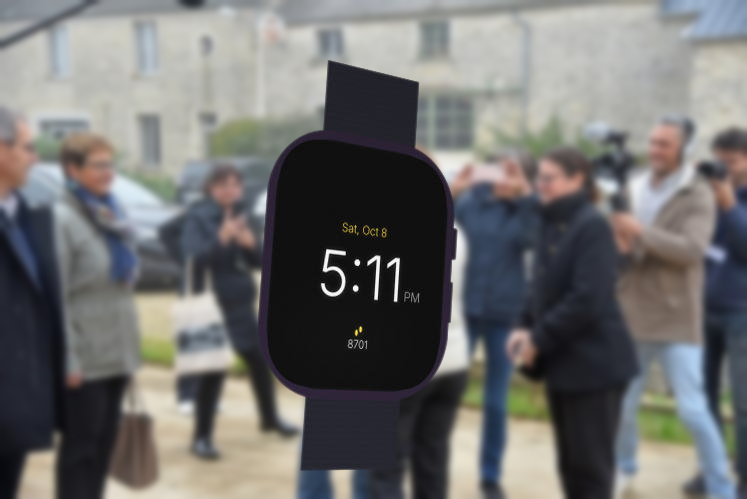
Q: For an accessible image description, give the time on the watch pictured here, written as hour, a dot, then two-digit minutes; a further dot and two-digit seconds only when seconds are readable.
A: 5.11
